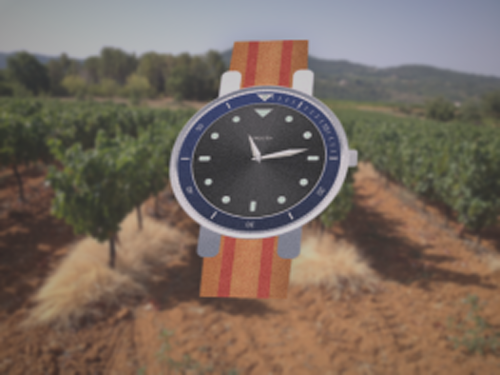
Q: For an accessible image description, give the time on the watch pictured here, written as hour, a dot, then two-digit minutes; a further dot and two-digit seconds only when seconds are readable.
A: 11.13
